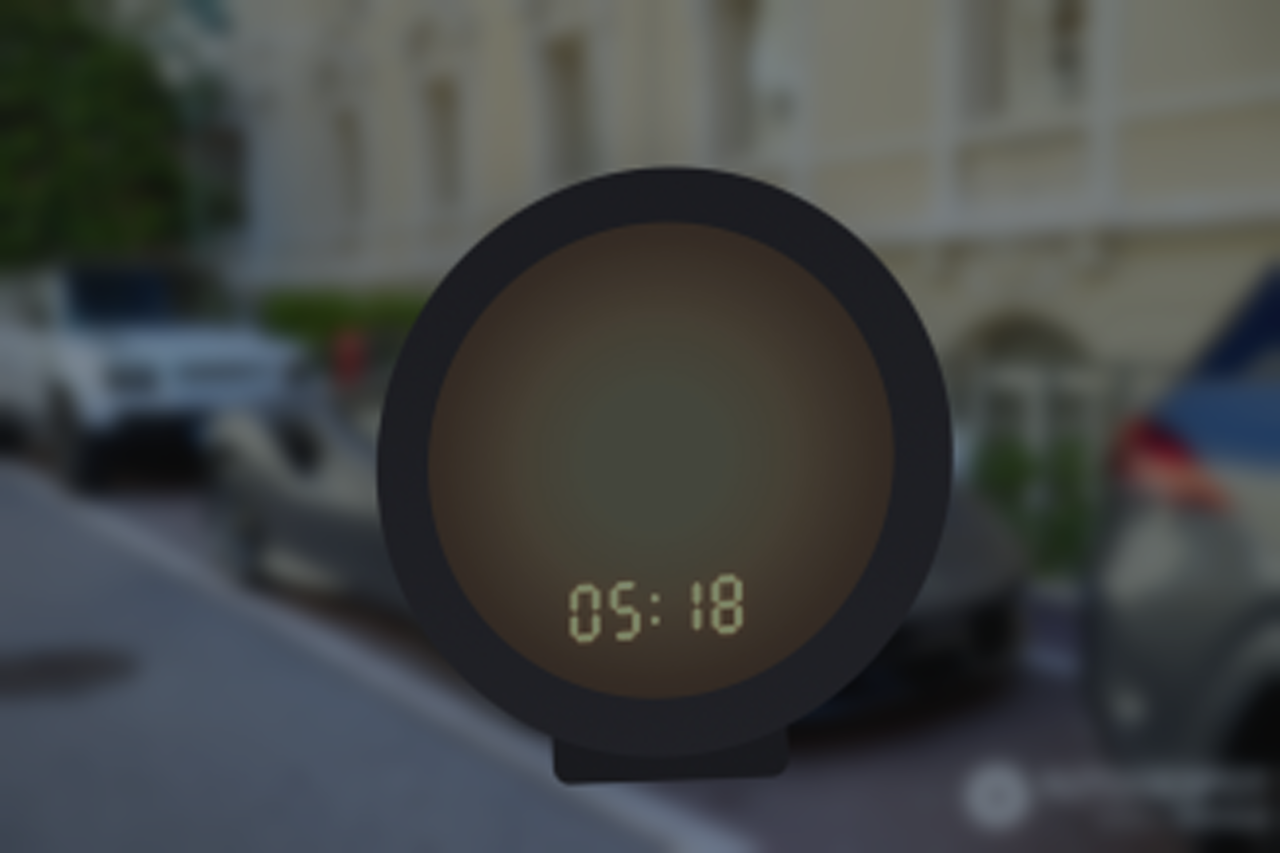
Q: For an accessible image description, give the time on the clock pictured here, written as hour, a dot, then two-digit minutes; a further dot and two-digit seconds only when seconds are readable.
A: 5.18
